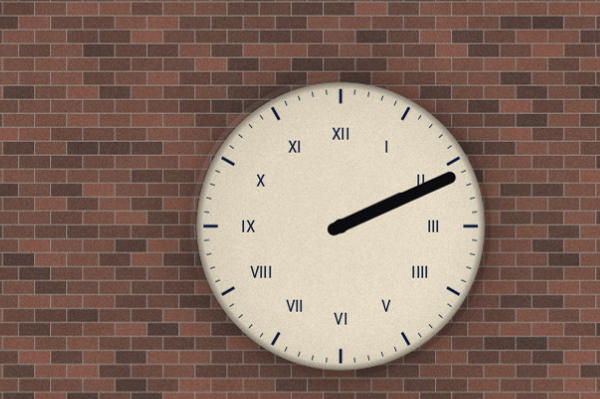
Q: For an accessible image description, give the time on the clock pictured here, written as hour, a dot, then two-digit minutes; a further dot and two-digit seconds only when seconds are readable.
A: 2.11
